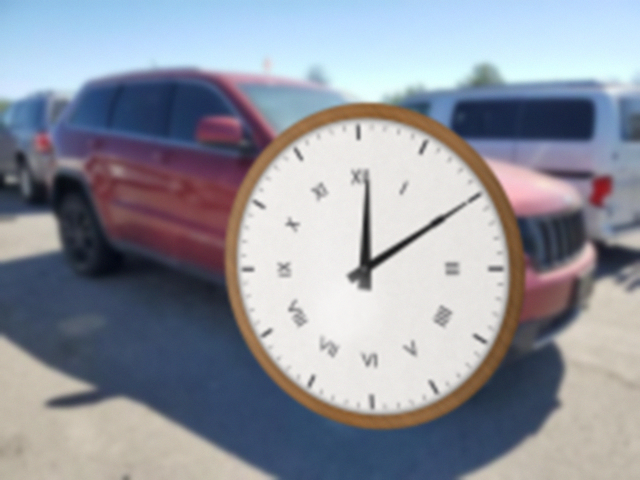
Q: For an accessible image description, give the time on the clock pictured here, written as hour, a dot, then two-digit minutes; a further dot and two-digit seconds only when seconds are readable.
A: 12.10
